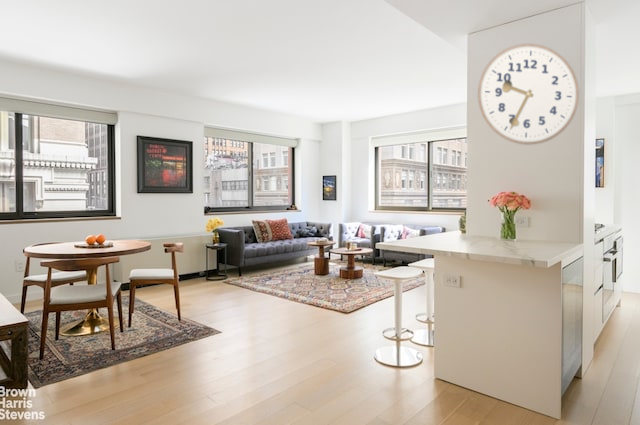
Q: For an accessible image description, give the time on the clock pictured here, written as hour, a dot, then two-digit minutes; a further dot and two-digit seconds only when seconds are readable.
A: 9.34
